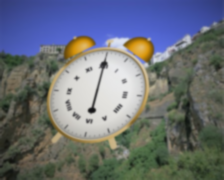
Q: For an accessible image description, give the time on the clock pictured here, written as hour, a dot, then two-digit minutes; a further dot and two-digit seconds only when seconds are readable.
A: 6.00
